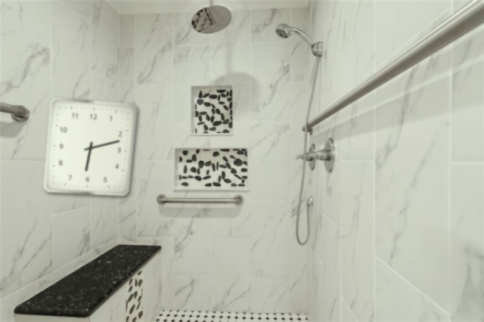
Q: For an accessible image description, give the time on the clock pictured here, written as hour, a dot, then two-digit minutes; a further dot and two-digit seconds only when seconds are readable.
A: 6.12
